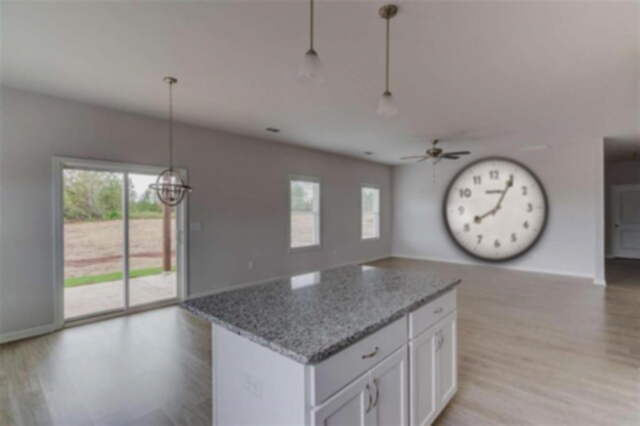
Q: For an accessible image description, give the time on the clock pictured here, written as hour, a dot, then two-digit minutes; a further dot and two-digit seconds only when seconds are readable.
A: 8.05
